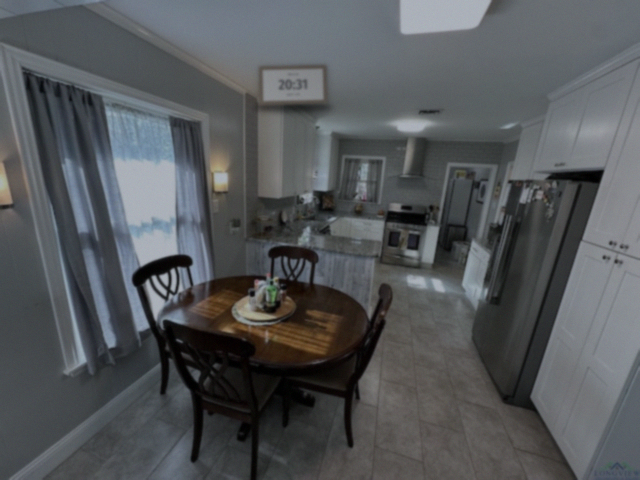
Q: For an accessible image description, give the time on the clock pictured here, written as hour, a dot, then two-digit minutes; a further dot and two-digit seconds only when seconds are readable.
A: 20.31
